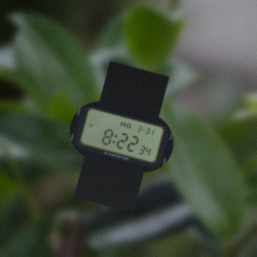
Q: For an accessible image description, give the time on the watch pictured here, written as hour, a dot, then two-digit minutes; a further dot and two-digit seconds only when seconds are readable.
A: 8.22.34
